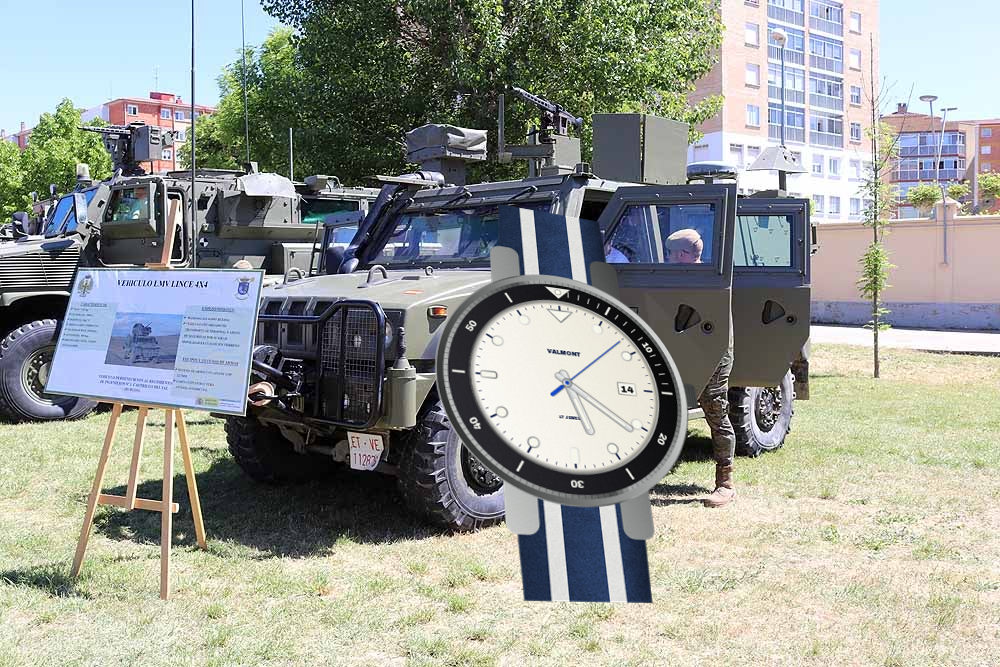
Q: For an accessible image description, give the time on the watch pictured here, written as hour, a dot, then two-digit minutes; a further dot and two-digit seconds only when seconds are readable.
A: 5.21.08
